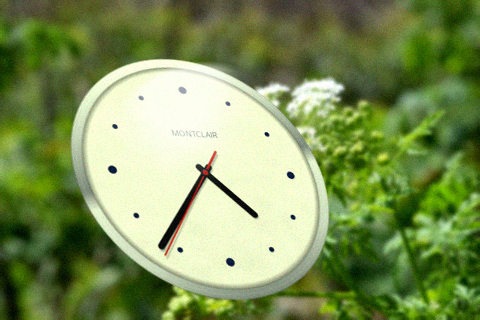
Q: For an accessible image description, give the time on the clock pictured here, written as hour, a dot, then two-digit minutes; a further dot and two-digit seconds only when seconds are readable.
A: 4.36.36
